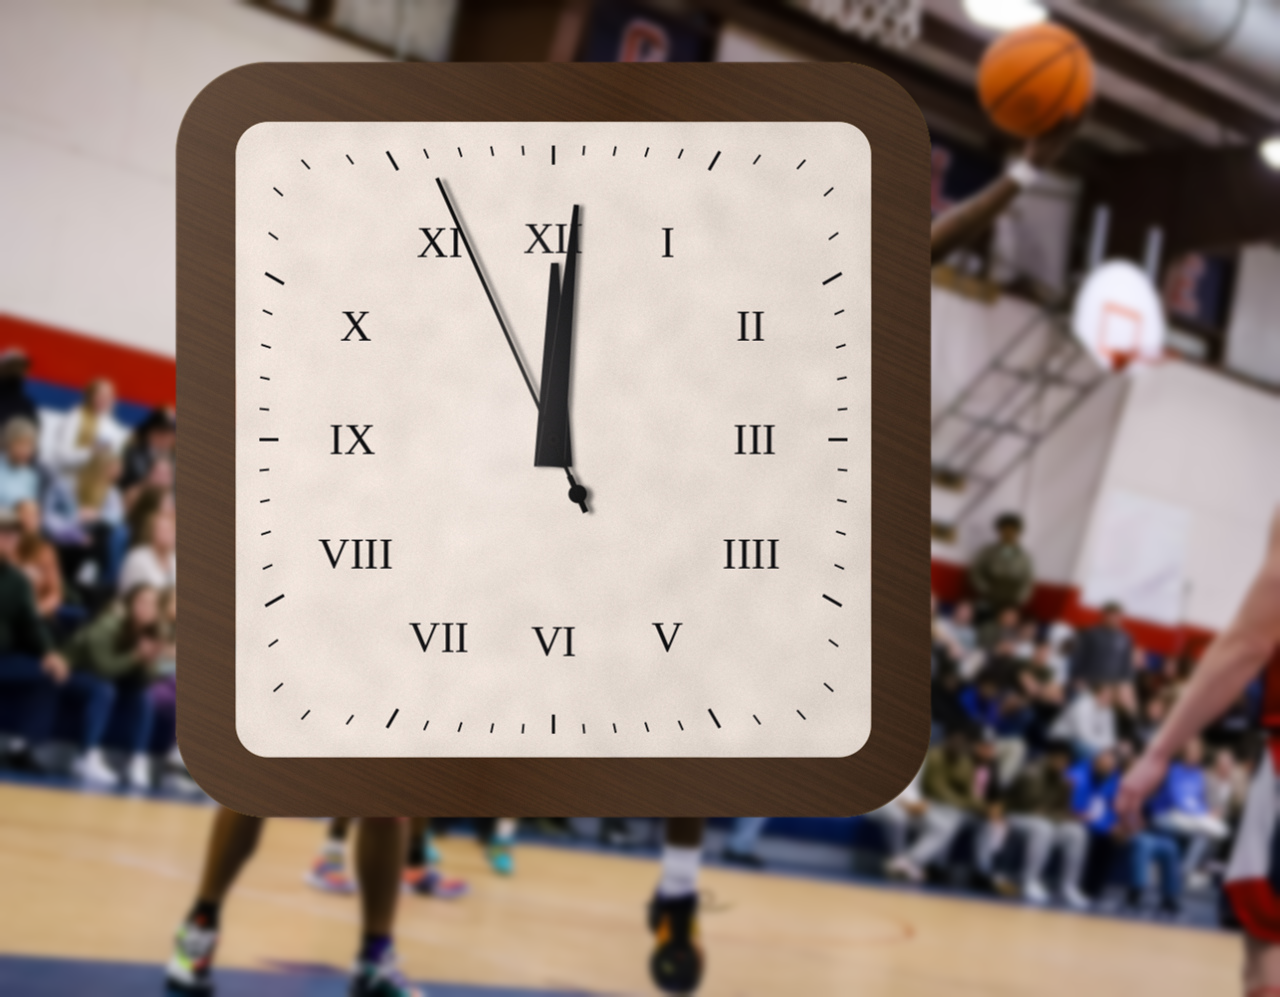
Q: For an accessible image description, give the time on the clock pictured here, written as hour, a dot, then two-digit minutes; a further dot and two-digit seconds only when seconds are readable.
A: 12.00.56
